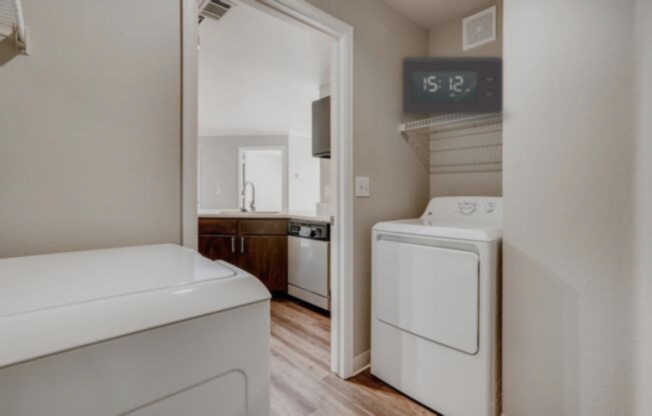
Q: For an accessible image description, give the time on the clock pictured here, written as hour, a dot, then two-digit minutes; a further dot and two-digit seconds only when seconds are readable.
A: 15.12
